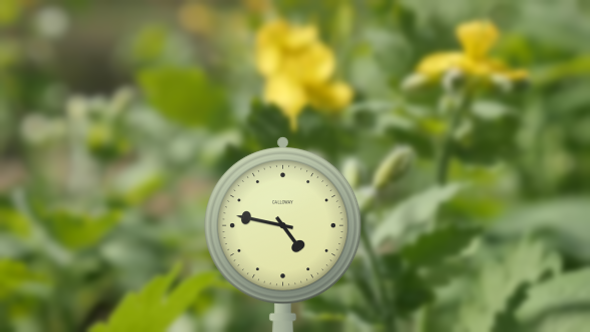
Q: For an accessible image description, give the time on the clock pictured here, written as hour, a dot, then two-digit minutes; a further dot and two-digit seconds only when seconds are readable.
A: 4.47
